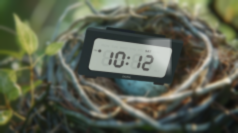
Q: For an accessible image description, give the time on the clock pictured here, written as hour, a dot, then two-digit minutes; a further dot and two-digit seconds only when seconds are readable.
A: 10.12
